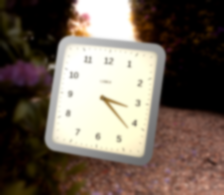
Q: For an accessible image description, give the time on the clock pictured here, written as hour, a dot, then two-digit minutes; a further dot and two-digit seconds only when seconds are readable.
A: 3.22
